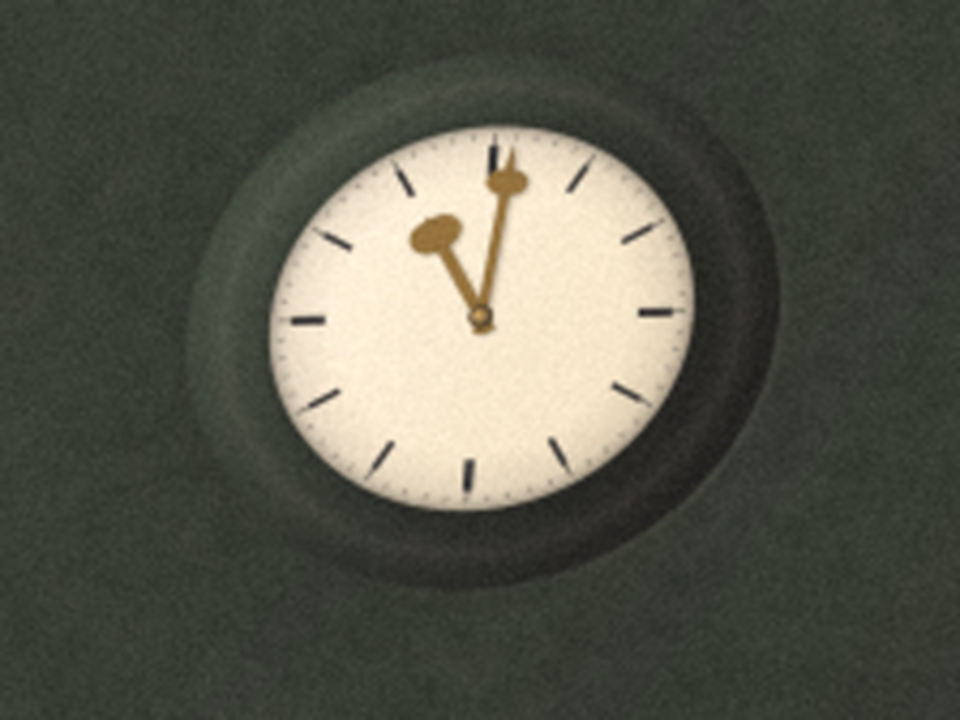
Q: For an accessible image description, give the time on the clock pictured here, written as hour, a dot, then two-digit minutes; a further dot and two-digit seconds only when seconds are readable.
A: 11.01
